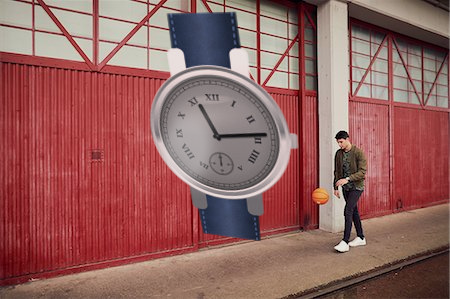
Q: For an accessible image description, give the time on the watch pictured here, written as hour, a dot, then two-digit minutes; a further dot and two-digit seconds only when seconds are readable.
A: 11.14
